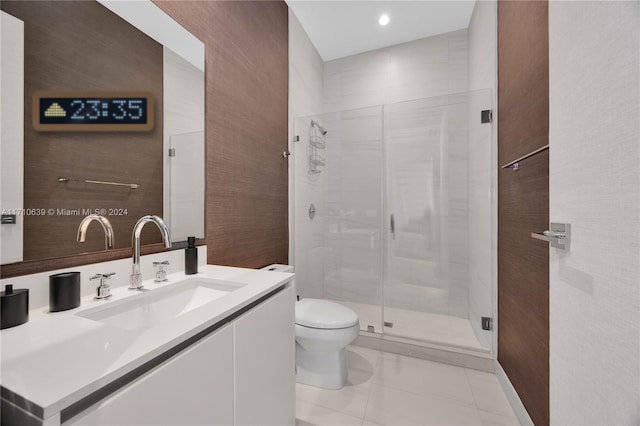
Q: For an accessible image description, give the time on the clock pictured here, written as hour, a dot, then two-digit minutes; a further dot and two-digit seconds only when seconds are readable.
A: 23.35
